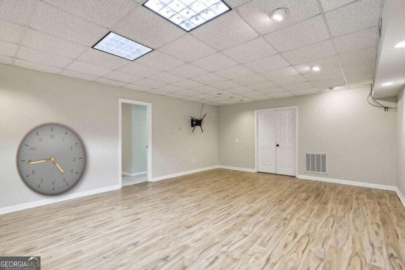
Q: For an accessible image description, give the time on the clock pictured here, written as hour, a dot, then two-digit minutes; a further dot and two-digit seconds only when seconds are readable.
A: 4.44
